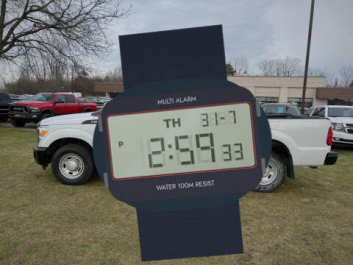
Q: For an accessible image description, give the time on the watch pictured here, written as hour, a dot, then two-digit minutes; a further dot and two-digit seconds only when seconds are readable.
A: 2.59.33
